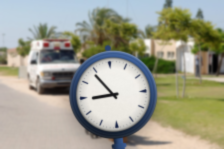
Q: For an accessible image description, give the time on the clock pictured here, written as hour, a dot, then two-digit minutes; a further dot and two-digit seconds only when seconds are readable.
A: 8.54
